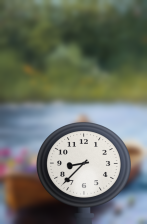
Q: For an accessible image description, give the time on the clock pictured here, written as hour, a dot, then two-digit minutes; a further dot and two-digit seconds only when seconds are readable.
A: 8.37
